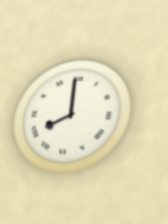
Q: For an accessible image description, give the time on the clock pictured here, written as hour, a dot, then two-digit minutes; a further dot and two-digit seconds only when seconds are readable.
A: 7.59
